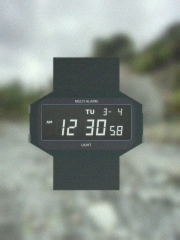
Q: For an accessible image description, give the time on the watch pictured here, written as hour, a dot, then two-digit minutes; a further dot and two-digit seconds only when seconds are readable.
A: 12.30.58
